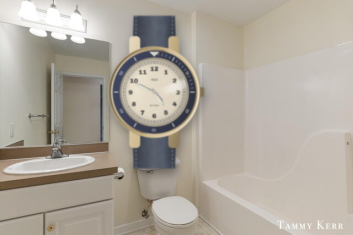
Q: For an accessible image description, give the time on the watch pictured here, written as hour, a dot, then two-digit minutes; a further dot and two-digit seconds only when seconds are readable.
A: 4.49
